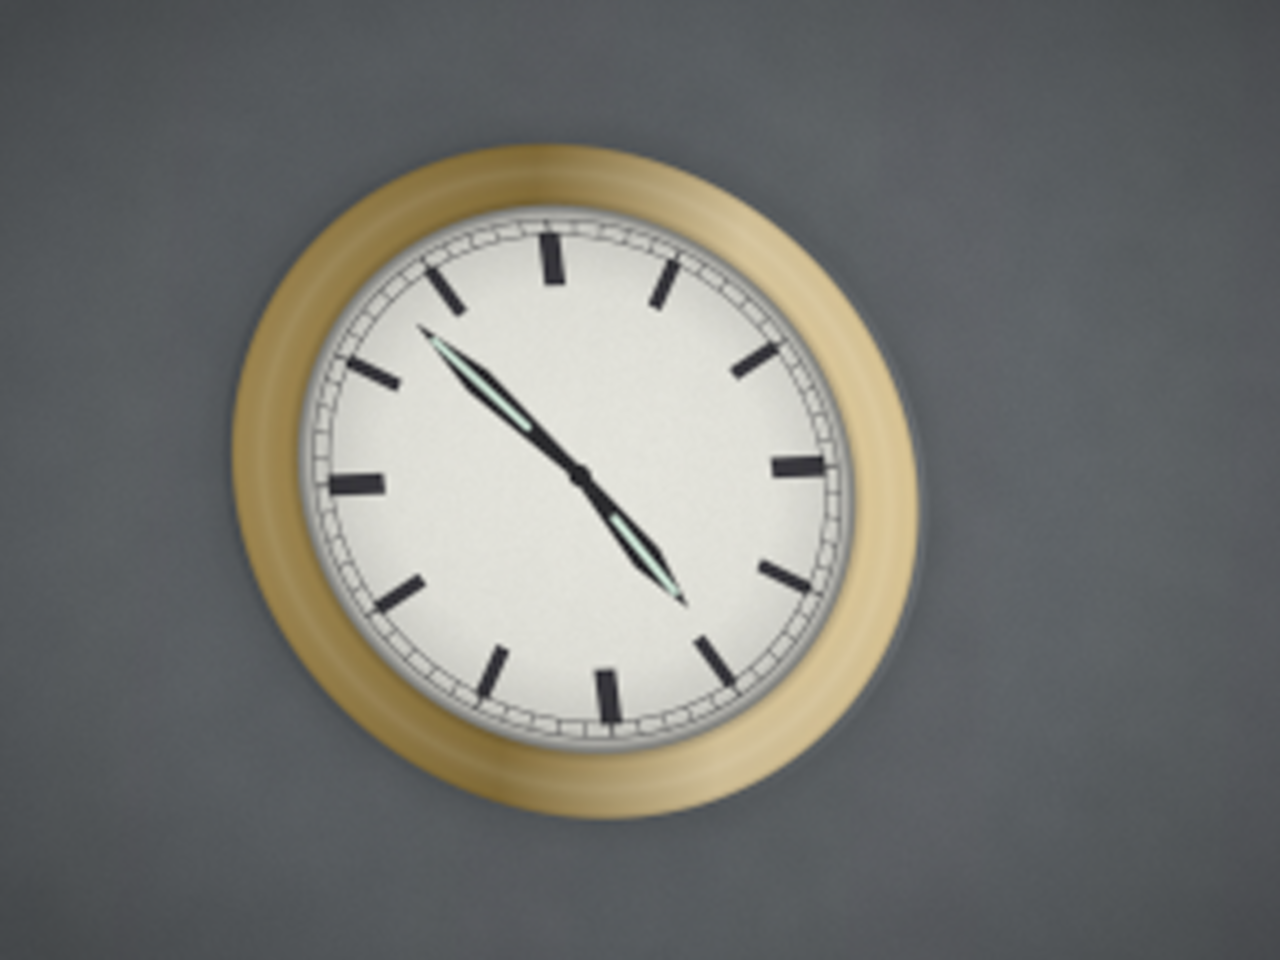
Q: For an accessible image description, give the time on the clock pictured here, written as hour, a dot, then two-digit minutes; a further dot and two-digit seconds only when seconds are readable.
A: 4.53
